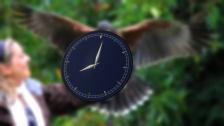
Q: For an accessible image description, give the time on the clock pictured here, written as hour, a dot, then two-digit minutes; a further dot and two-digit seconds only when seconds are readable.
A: 8.01
